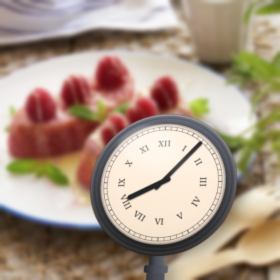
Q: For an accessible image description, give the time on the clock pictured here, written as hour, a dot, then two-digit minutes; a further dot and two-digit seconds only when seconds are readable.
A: 8.07
